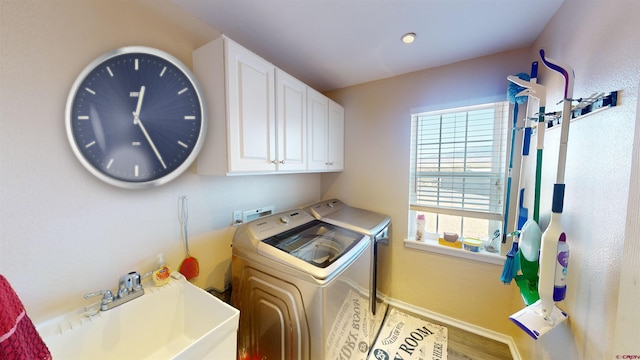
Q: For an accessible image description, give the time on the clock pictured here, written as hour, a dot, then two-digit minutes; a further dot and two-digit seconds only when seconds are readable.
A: 12.25
